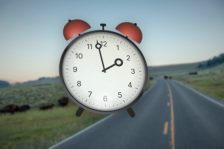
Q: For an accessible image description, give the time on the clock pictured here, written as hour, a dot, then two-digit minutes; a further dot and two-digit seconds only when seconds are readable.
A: 1.58
